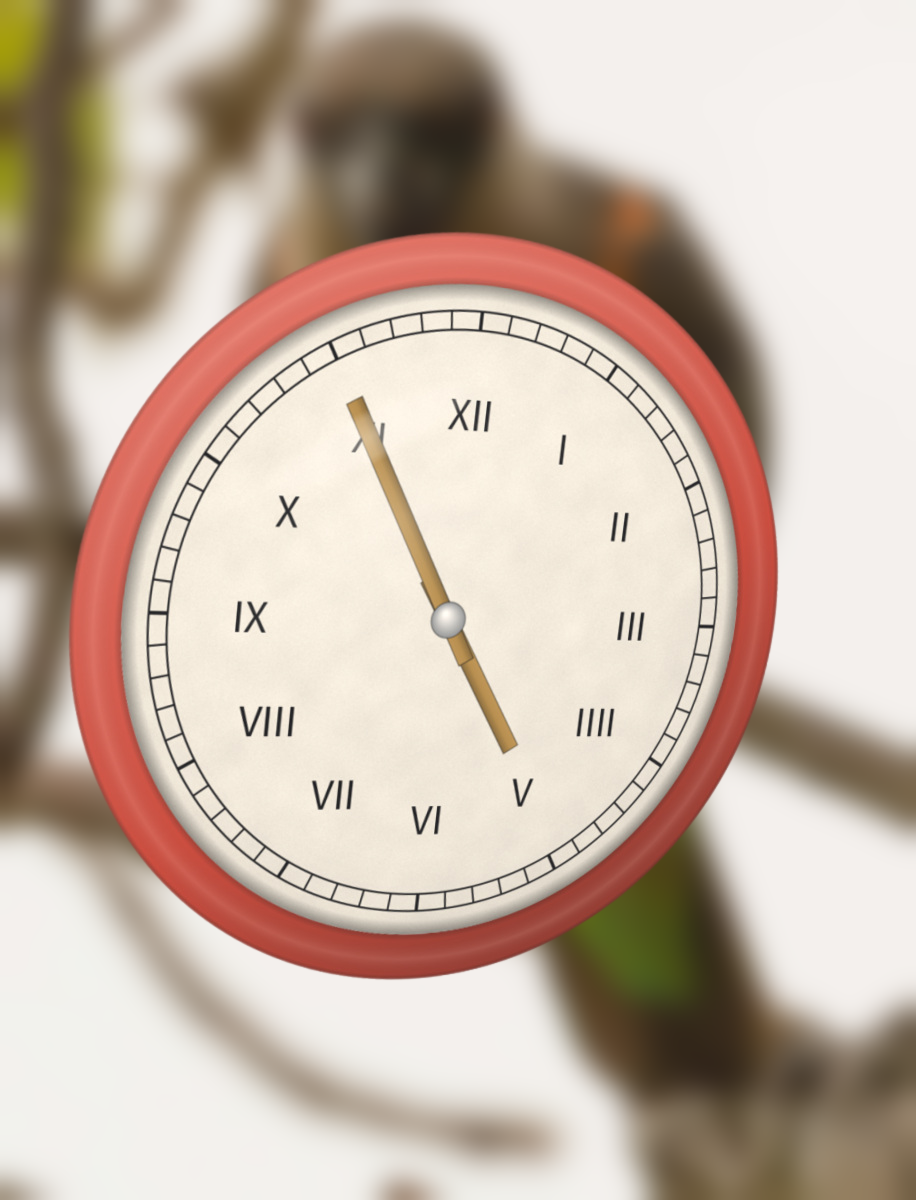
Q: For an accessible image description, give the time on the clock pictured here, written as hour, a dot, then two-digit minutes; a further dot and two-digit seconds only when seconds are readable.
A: 4.55
